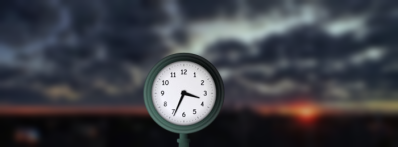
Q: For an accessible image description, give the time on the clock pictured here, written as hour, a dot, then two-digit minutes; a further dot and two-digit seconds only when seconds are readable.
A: 3.34
